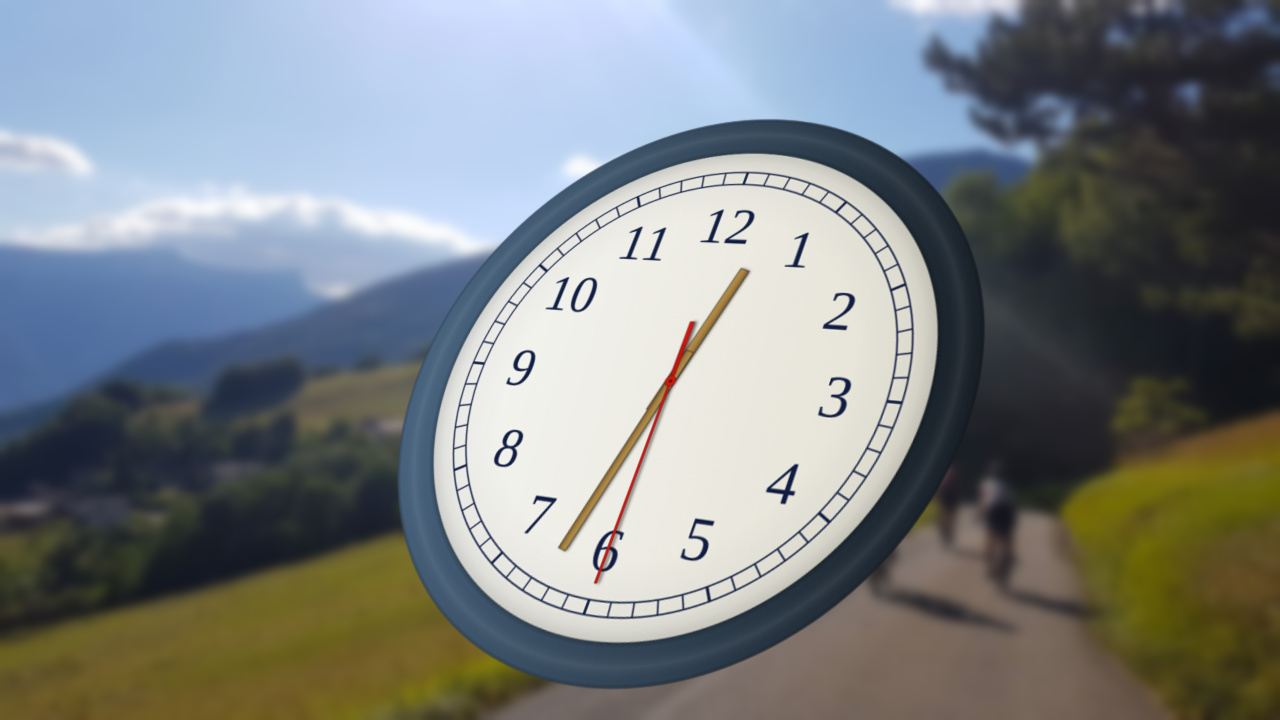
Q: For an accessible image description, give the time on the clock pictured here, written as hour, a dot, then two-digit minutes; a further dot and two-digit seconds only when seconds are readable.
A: 12.32.30
